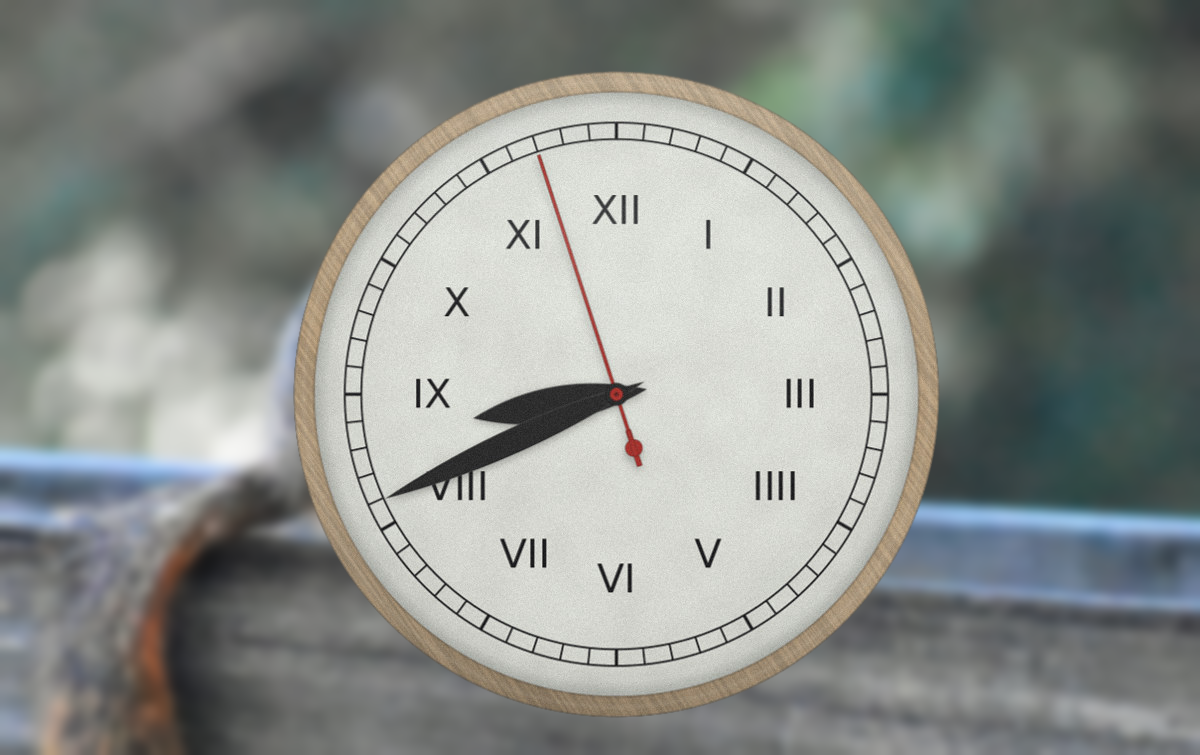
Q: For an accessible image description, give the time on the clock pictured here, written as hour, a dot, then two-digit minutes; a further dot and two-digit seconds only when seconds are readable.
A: 8.40.57
